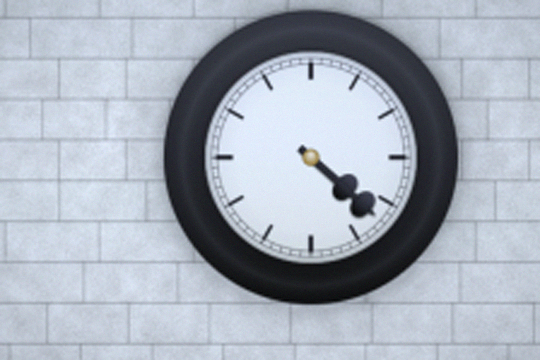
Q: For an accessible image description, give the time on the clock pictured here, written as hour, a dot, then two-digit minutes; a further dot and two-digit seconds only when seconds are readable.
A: 4.22
